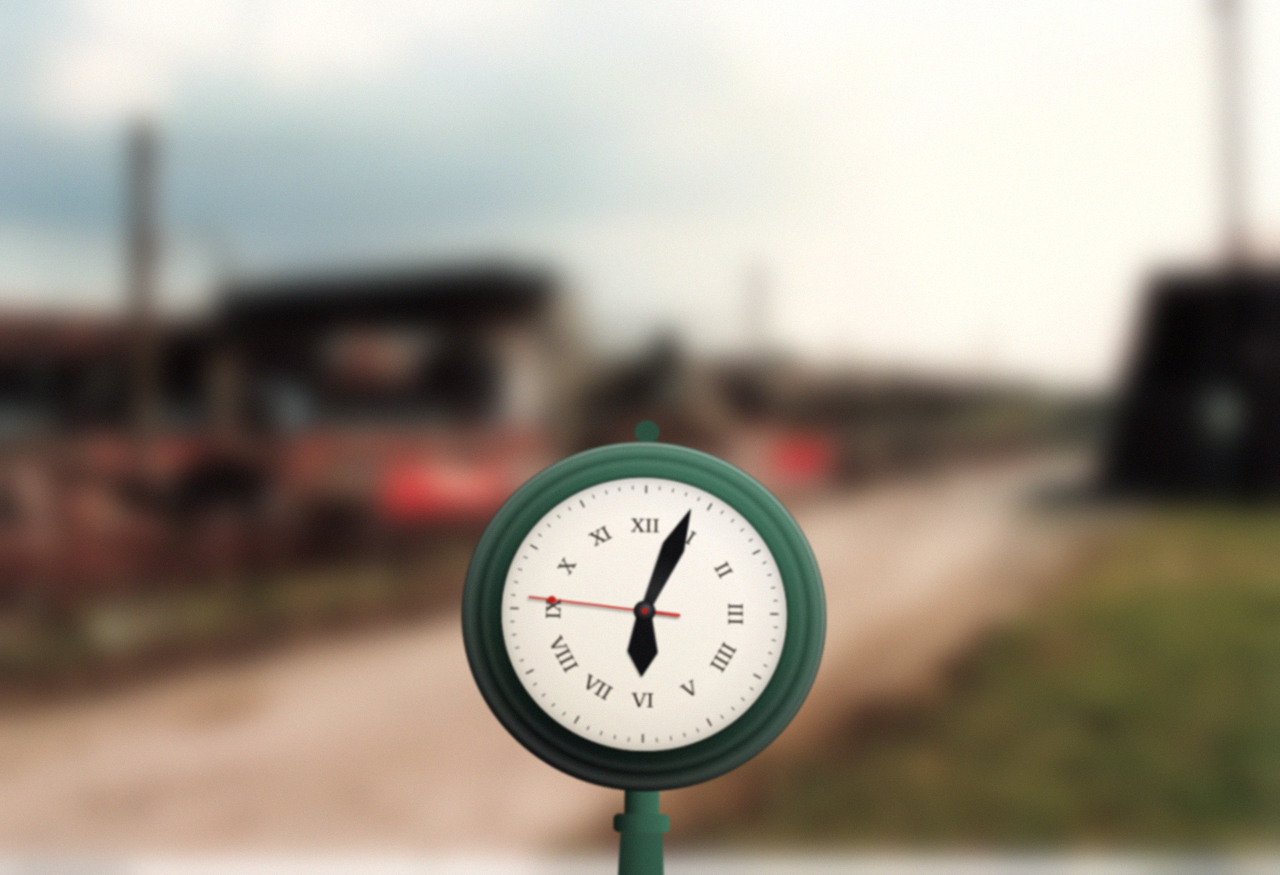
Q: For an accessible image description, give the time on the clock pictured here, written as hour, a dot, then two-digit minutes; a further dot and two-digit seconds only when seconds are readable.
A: 6.03.46
